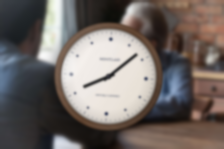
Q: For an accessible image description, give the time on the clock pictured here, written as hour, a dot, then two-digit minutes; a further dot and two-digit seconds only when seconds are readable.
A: 8.08
